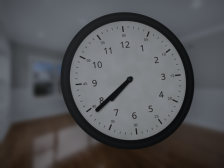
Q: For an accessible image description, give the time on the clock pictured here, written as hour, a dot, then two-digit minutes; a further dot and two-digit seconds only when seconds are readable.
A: 7.39
